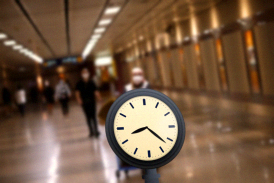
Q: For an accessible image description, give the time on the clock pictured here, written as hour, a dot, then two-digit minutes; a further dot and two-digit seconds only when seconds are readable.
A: 8.22
